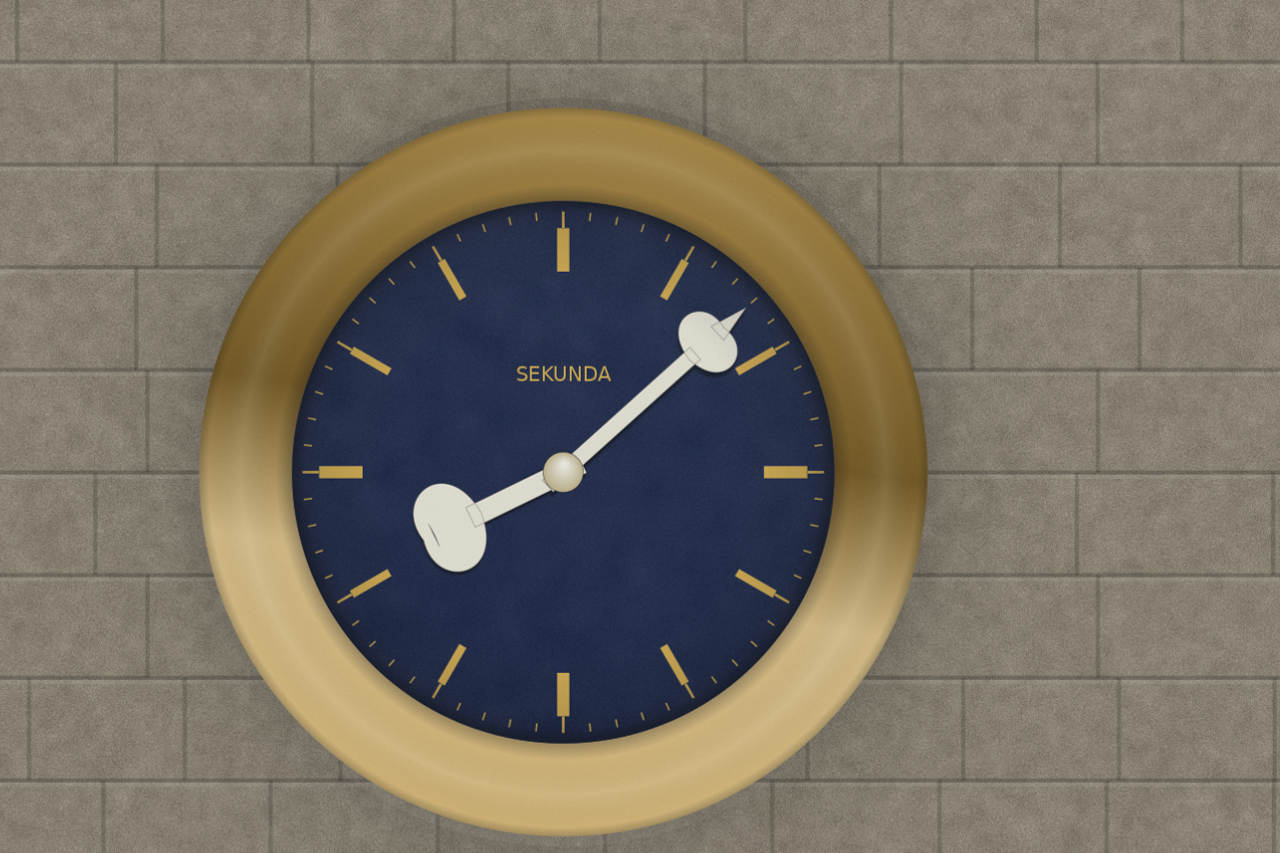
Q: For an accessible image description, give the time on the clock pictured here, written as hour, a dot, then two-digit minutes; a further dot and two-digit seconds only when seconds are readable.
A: 8.08
